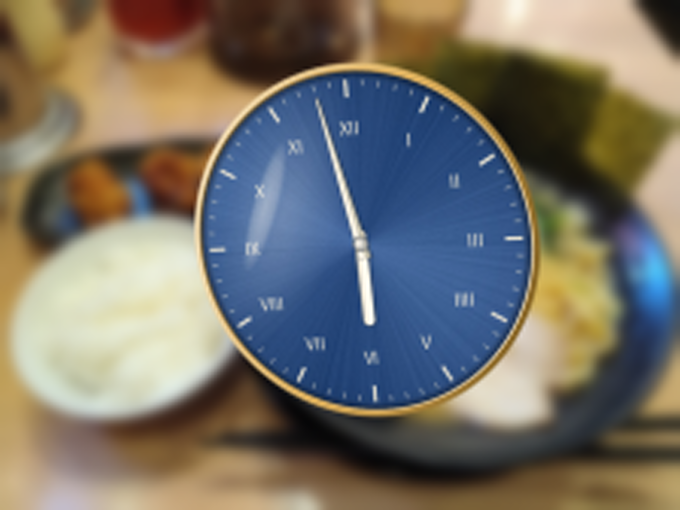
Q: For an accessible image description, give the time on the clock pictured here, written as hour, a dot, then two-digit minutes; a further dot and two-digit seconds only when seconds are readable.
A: 5.58
